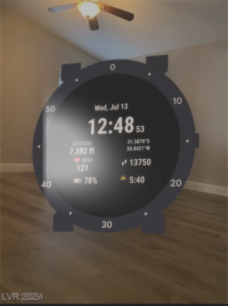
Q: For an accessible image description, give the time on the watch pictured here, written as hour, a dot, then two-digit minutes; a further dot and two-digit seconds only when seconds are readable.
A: 12.48
